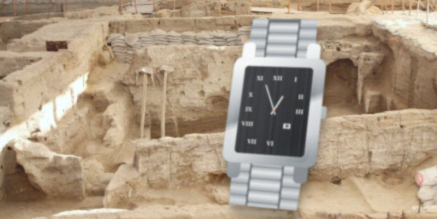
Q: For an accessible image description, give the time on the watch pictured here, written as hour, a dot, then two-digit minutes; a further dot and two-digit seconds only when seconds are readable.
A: 12.56
